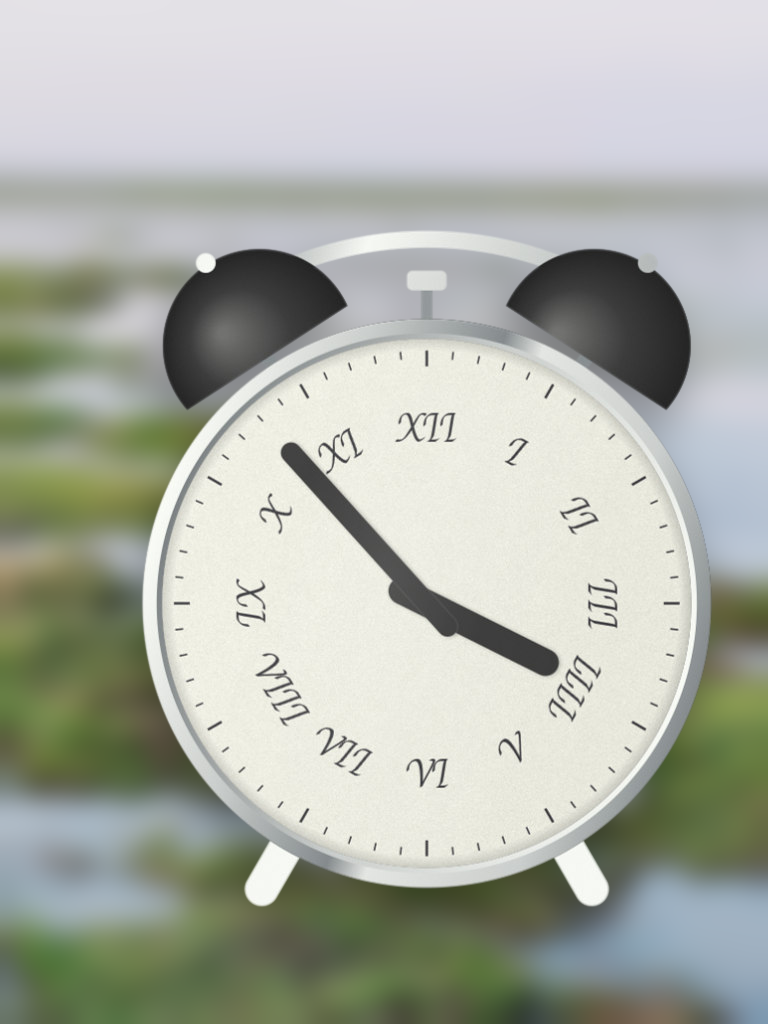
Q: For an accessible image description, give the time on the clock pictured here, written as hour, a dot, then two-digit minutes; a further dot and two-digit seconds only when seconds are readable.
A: 3.53
